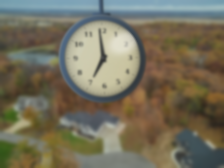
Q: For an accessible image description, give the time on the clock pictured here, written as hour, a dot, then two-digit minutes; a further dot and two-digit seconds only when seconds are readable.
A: 6.59
